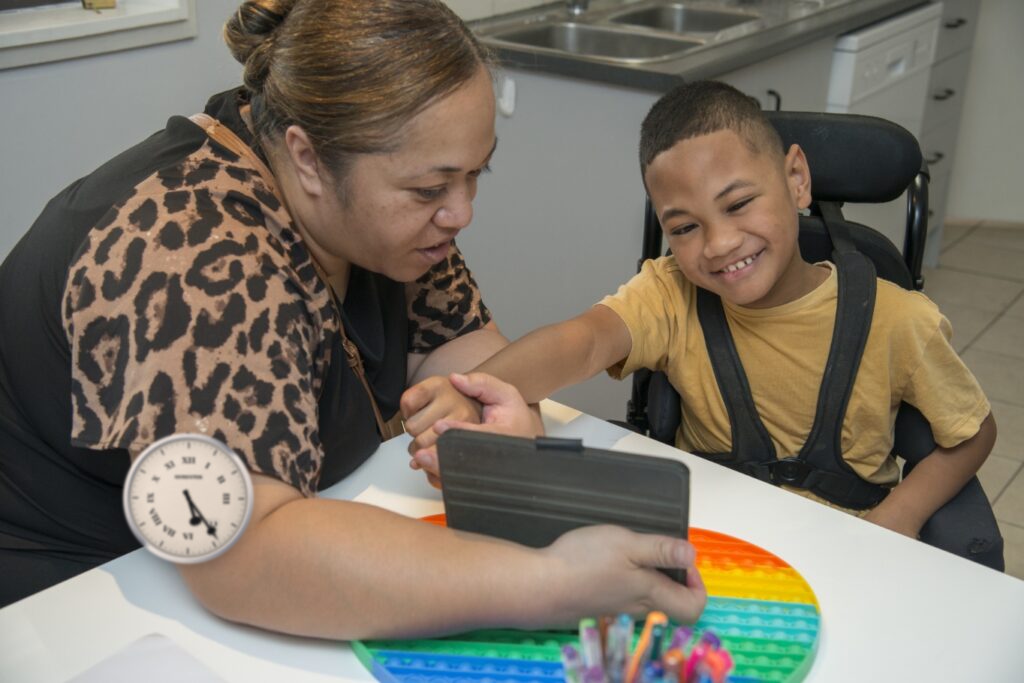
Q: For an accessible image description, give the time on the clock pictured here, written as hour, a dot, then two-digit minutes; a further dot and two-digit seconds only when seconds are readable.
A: 5.24
